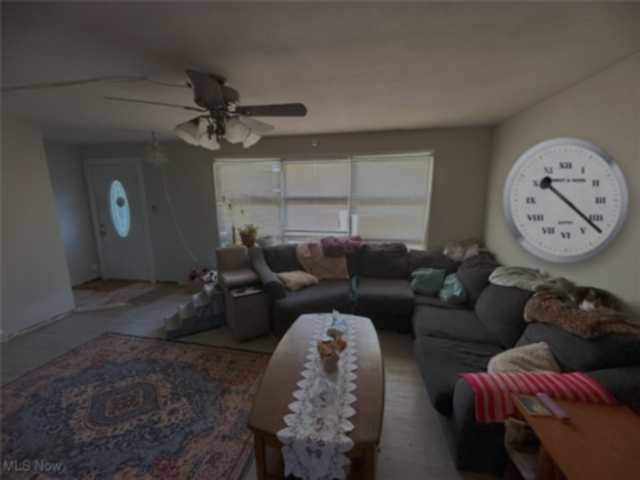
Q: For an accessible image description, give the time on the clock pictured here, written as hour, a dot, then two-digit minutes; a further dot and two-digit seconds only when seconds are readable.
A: 10.22
